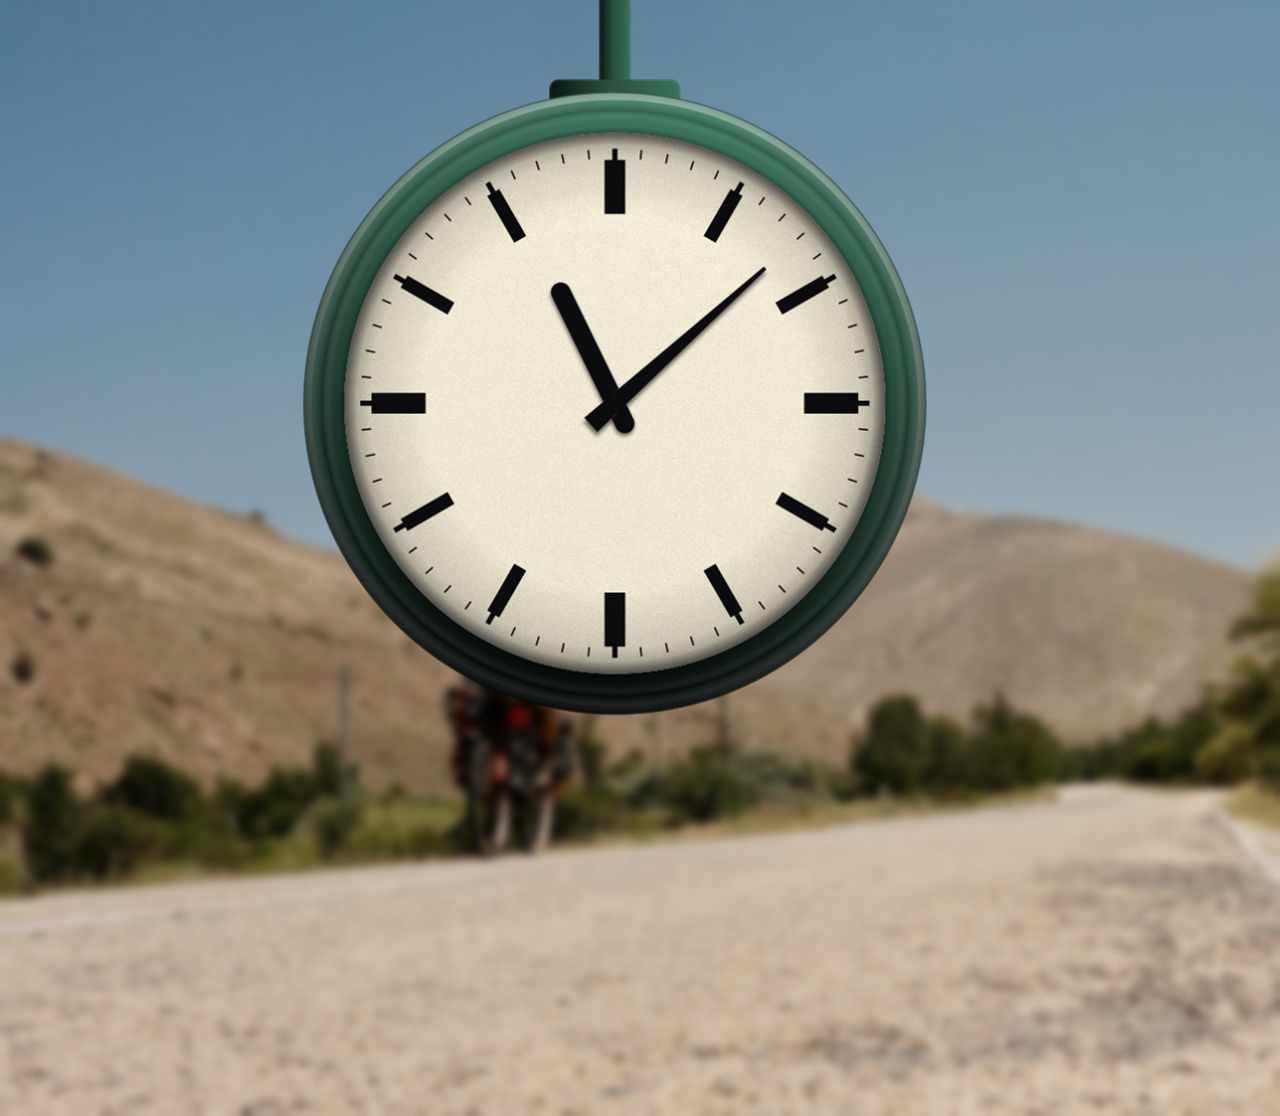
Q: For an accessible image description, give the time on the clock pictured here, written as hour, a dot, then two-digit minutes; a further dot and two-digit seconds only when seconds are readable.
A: 11.08
